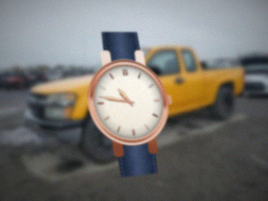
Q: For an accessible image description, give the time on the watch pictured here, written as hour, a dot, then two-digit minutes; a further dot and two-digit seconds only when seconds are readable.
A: 10.47
